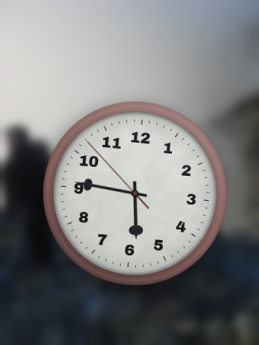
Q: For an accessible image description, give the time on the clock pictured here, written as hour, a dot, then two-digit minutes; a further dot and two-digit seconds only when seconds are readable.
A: 5.45.52
